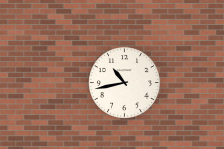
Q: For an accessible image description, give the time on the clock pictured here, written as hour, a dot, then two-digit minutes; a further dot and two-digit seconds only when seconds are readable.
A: 10.43
